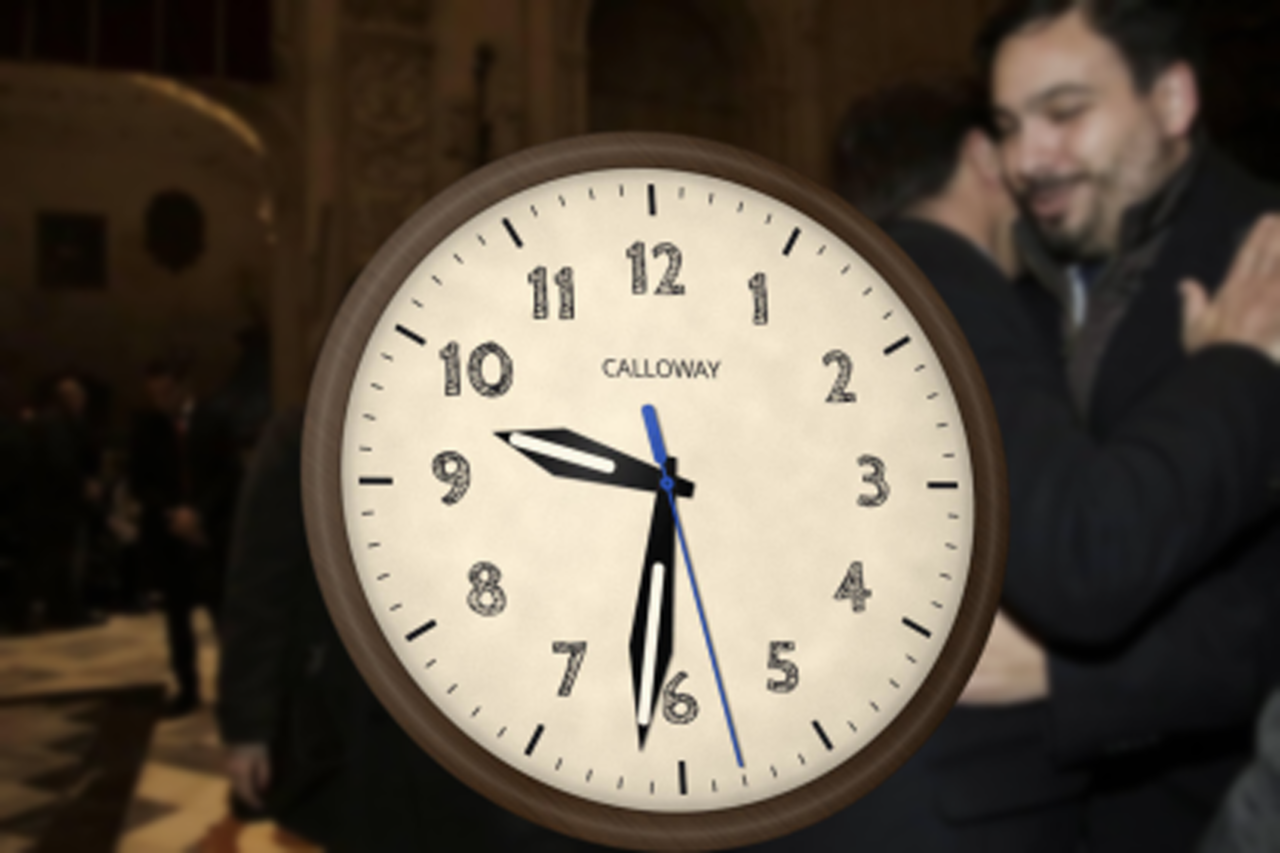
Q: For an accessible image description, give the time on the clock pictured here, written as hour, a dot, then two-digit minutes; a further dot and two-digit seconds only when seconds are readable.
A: 9.31.28
